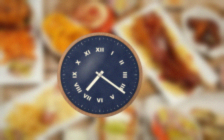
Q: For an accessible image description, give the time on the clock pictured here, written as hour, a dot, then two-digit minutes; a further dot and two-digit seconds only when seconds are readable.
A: 7.21
